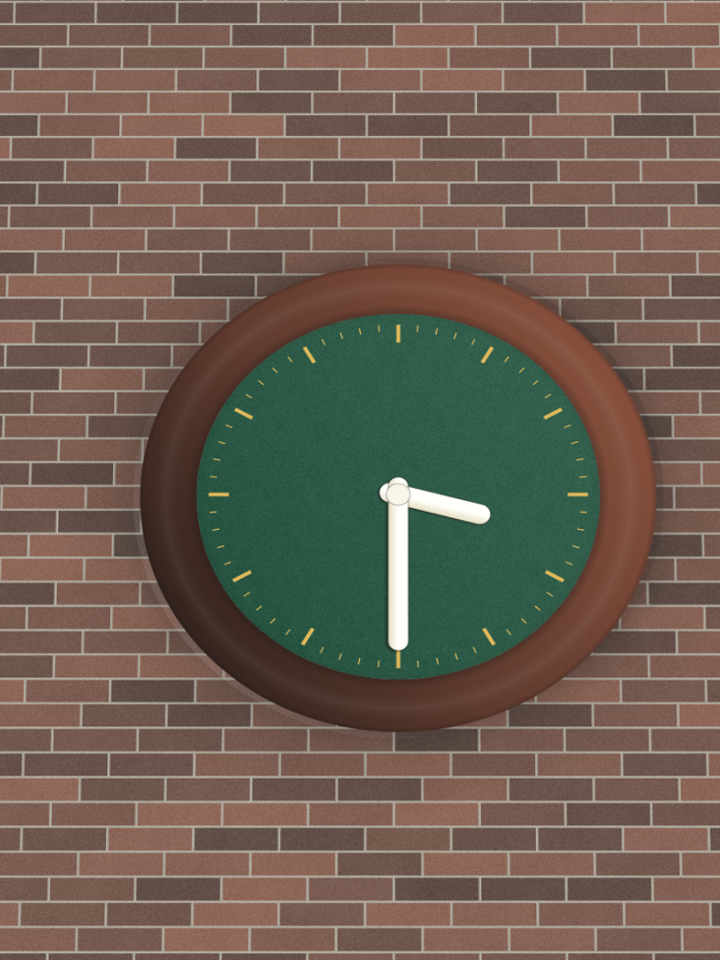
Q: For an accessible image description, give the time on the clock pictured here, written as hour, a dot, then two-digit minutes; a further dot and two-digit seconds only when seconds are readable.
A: 3.30
